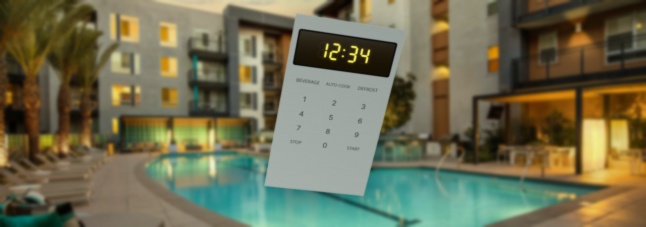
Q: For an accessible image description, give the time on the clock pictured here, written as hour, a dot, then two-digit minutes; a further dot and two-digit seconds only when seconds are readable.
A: 12.34
